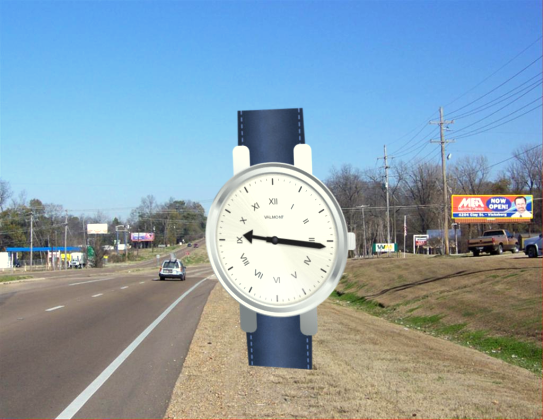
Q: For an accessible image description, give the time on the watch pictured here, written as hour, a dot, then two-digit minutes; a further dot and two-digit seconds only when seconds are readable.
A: 9.16
